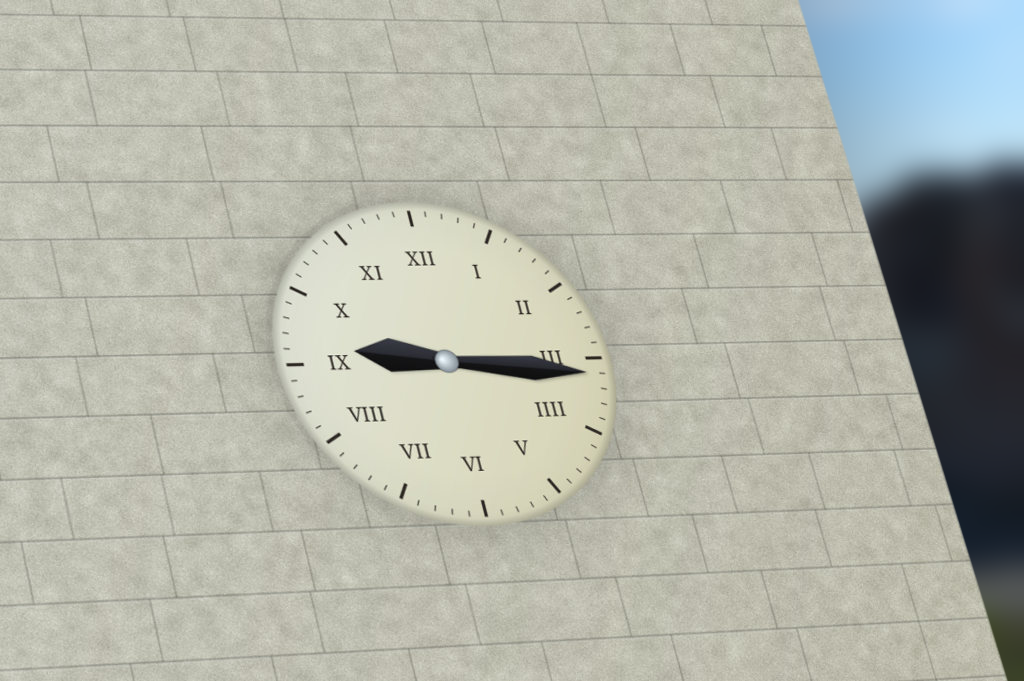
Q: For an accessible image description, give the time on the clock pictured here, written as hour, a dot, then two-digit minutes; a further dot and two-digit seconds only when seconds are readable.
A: 9.16
